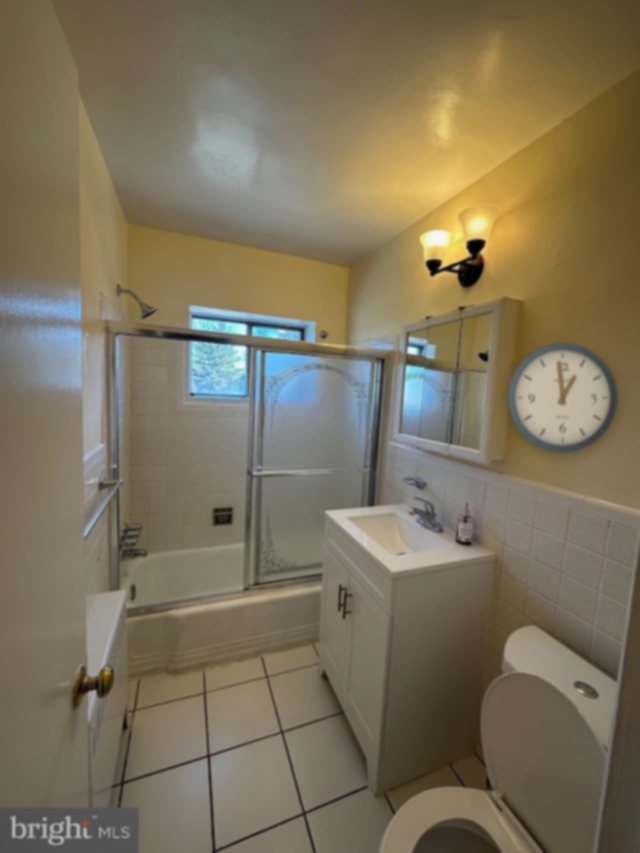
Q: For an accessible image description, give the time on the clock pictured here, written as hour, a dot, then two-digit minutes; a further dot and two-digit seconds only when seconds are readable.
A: 12.59
